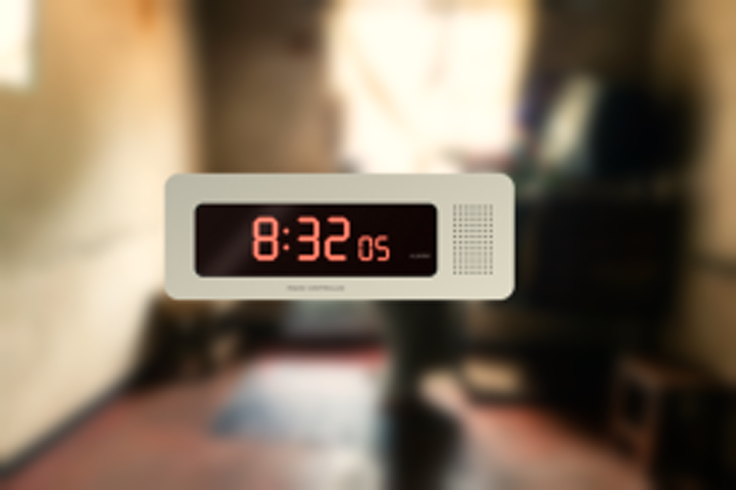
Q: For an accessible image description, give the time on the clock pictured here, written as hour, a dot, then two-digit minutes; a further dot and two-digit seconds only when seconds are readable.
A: 8.32.05
